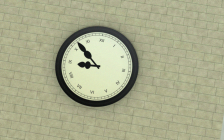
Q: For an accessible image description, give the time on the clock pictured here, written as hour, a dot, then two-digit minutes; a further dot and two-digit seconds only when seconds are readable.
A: 8.52
